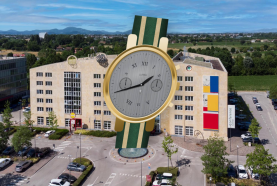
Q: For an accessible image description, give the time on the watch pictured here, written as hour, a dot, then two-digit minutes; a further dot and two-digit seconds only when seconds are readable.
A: 1.42
